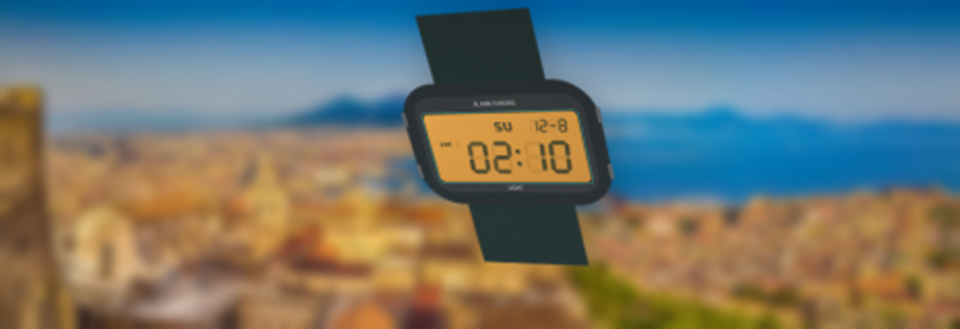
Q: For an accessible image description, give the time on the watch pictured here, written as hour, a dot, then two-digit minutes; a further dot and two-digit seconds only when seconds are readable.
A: 2.10
